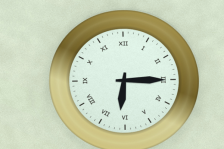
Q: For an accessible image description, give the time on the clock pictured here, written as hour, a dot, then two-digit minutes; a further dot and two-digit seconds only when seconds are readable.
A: 6.15
